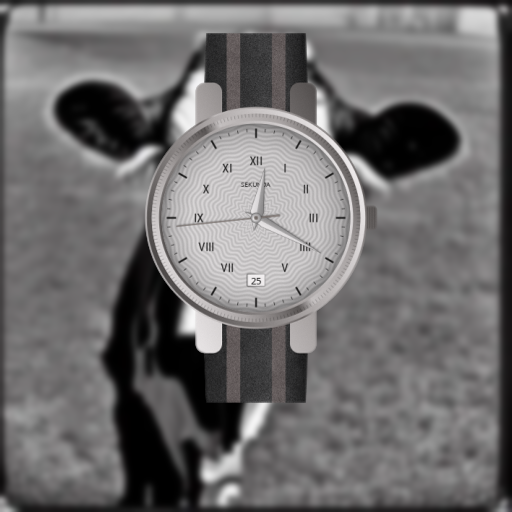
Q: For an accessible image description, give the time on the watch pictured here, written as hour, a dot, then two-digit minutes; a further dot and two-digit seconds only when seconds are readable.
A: 12.19.44
